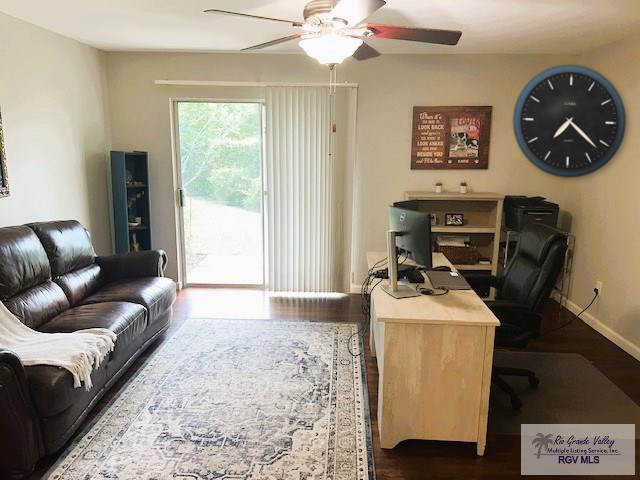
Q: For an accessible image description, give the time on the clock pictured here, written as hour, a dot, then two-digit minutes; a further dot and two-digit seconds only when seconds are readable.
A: 7.22
